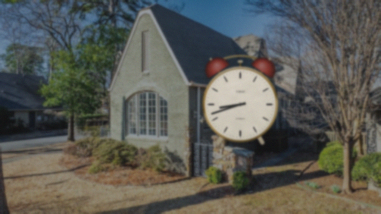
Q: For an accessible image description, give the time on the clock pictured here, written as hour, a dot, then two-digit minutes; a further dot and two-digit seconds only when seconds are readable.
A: 8.42
